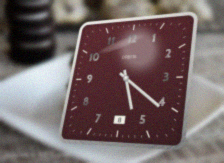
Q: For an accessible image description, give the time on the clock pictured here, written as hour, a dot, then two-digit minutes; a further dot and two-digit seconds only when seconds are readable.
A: 5.21
